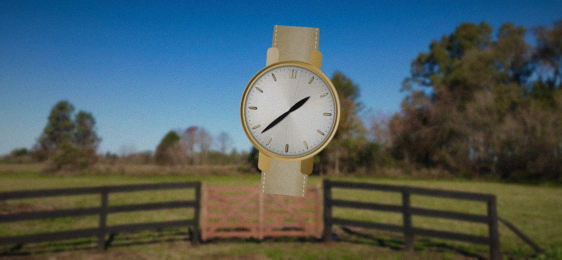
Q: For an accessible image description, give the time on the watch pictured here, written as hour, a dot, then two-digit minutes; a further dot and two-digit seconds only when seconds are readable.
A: 1.38
